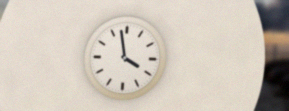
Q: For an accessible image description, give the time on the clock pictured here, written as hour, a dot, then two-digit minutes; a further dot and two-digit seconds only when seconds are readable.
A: 3.58
